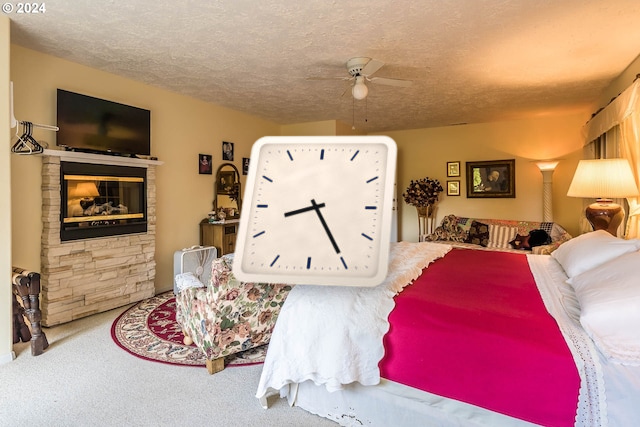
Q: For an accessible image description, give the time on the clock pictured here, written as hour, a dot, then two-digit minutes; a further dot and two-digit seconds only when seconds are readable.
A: 8.25
